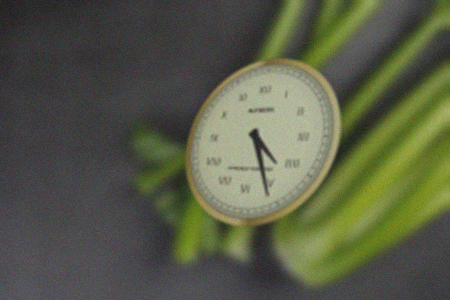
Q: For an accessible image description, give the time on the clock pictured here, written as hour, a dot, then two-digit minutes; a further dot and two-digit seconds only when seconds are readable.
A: 4.26
